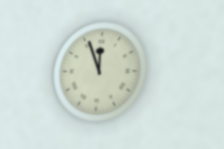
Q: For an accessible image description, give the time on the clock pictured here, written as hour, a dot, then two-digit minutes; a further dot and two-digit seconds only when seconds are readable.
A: 11.56
